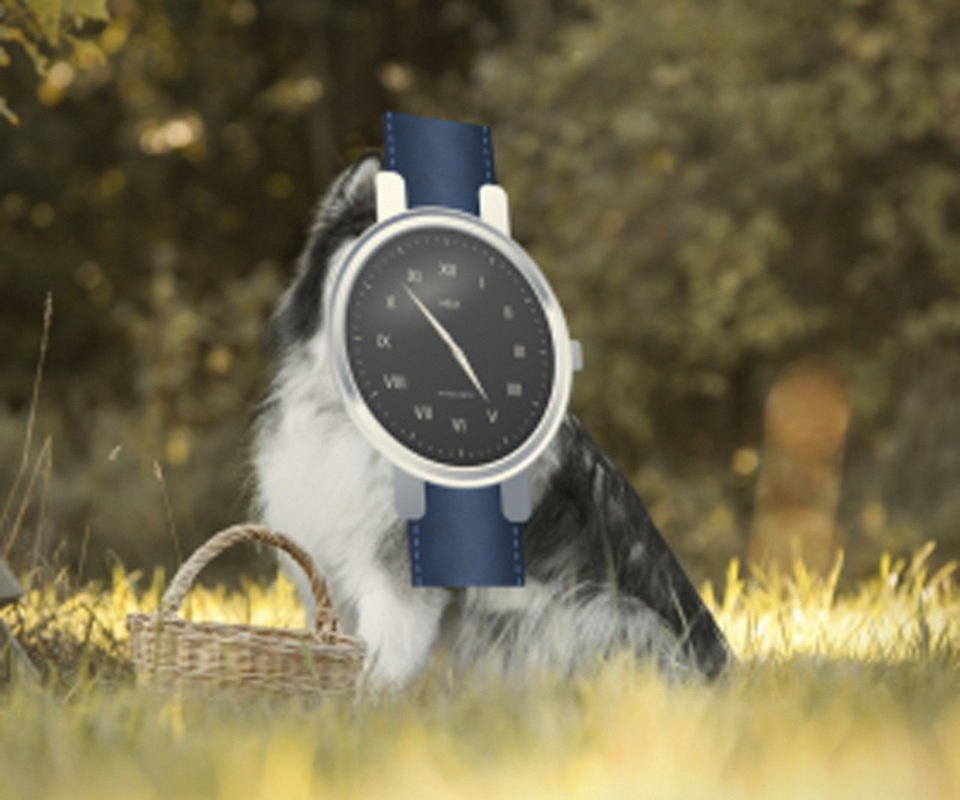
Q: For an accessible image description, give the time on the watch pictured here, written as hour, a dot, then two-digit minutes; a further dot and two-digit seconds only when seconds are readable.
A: 4.53
